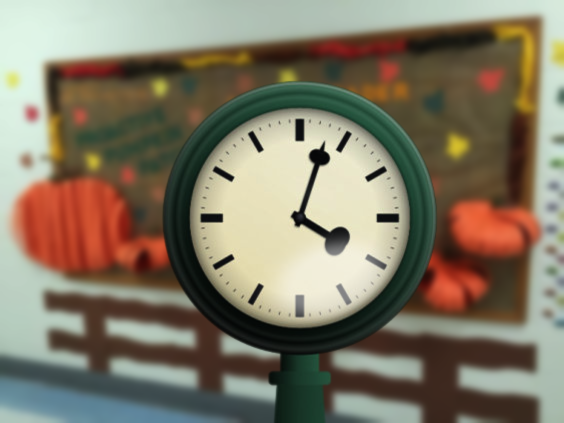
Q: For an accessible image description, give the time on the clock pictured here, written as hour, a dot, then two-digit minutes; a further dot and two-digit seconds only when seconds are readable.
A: 4.03
